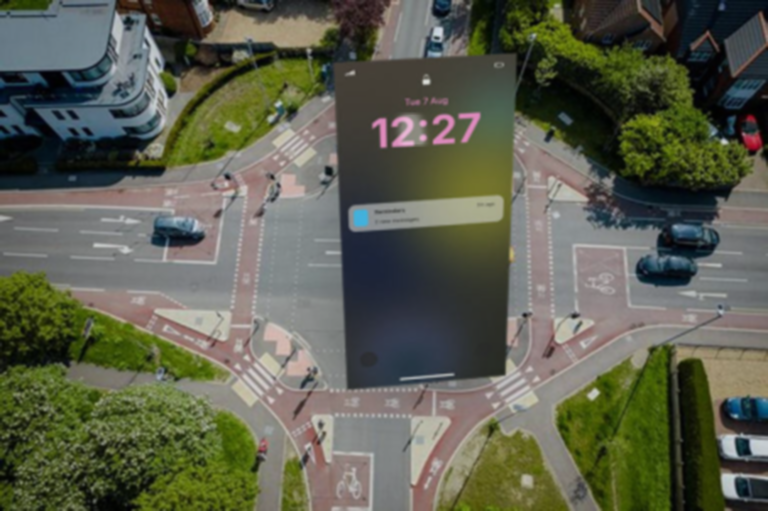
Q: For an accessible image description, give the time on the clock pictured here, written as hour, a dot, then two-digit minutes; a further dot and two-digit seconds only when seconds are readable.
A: 12.27
